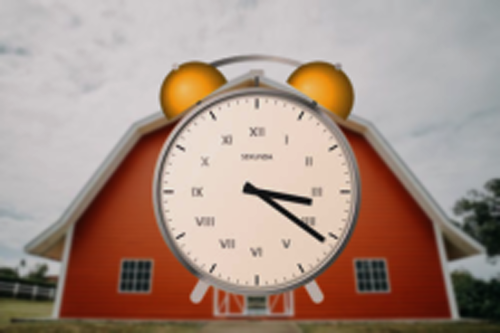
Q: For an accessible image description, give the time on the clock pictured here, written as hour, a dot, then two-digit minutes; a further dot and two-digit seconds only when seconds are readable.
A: 3.21
